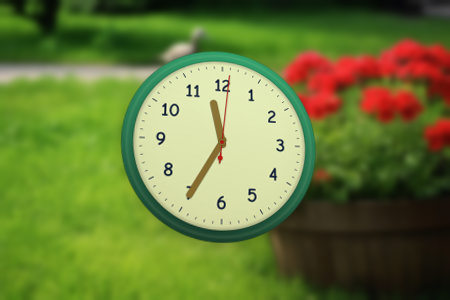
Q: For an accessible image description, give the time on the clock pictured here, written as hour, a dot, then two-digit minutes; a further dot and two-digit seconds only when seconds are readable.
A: 11.35.01
